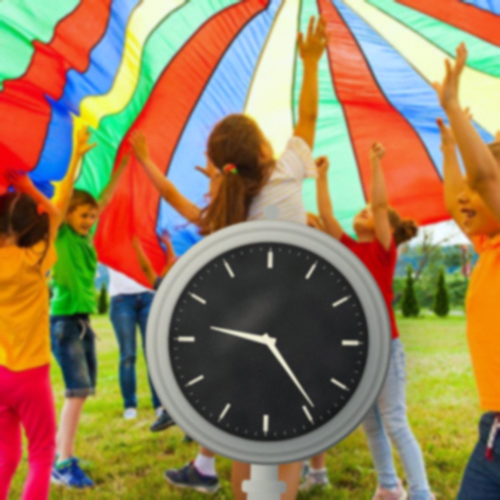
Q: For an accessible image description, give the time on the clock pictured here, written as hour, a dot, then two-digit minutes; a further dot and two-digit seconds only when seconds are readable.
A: 9.24
